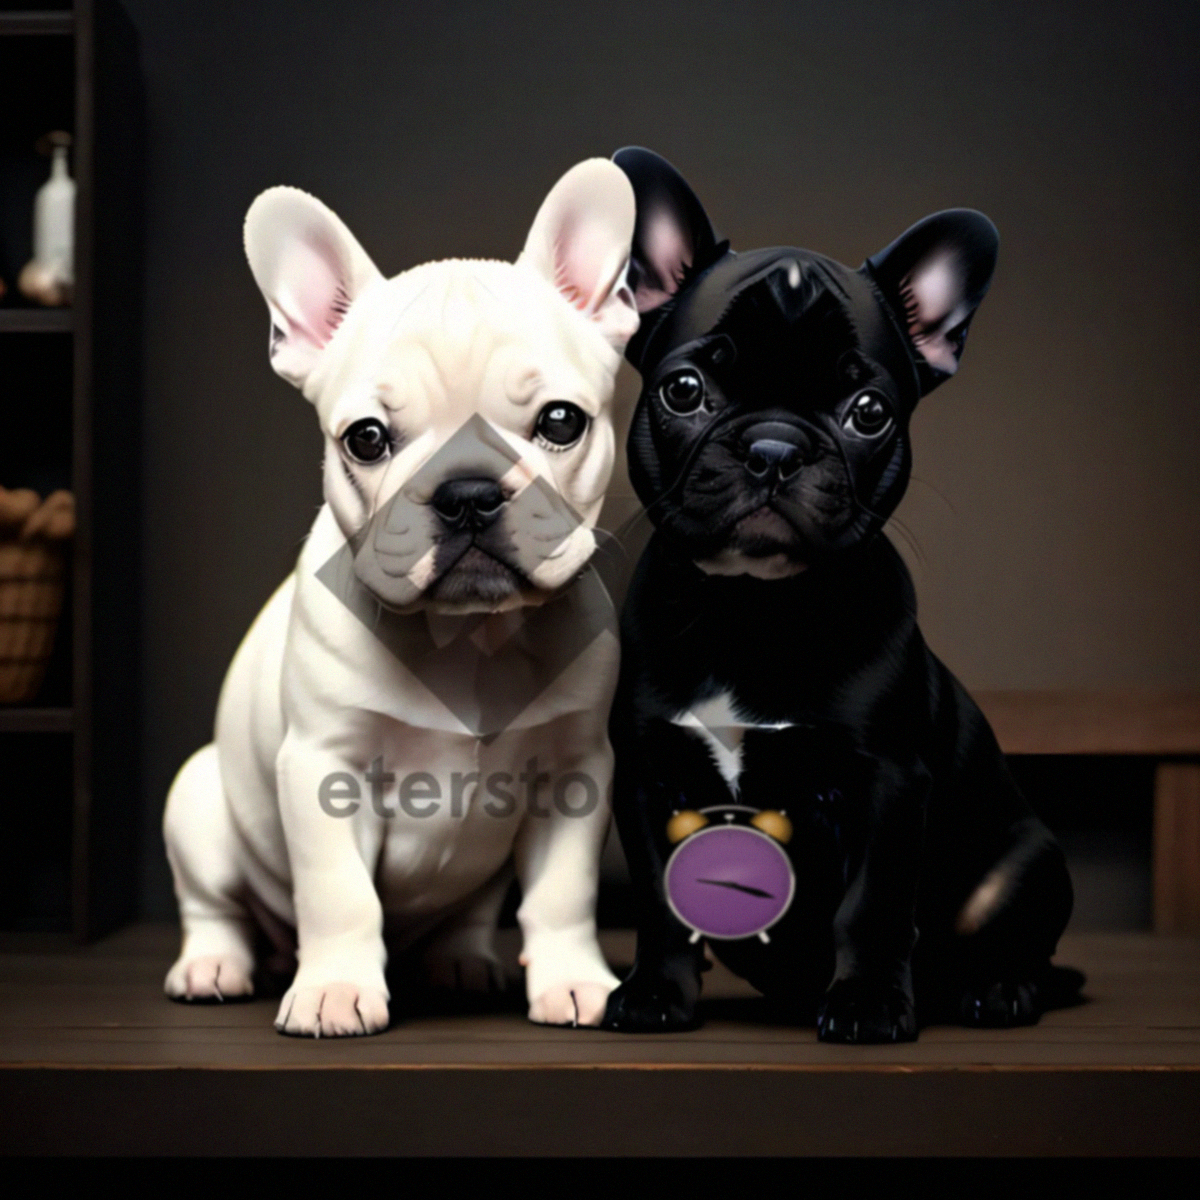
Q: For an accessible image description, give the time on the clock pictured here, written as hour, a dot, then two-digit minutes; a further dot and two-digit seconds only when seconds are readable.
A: 9.18
